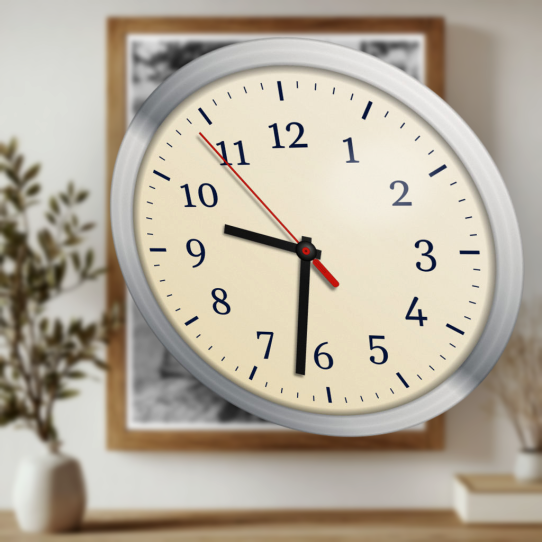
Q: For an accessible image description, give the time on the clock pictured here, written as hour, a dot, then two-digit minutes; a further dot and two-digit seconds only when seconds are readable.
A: 9.31.54
